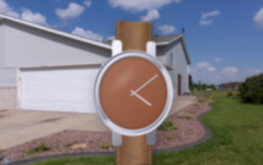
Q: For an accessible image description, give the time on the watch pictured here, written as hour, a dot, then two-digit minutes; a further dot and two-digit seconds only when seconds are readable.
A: 4.09
